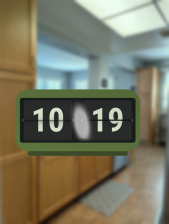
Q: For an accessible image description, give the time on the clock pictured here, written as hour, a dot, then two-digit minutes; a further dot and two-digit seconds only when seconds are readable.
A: 10.19
